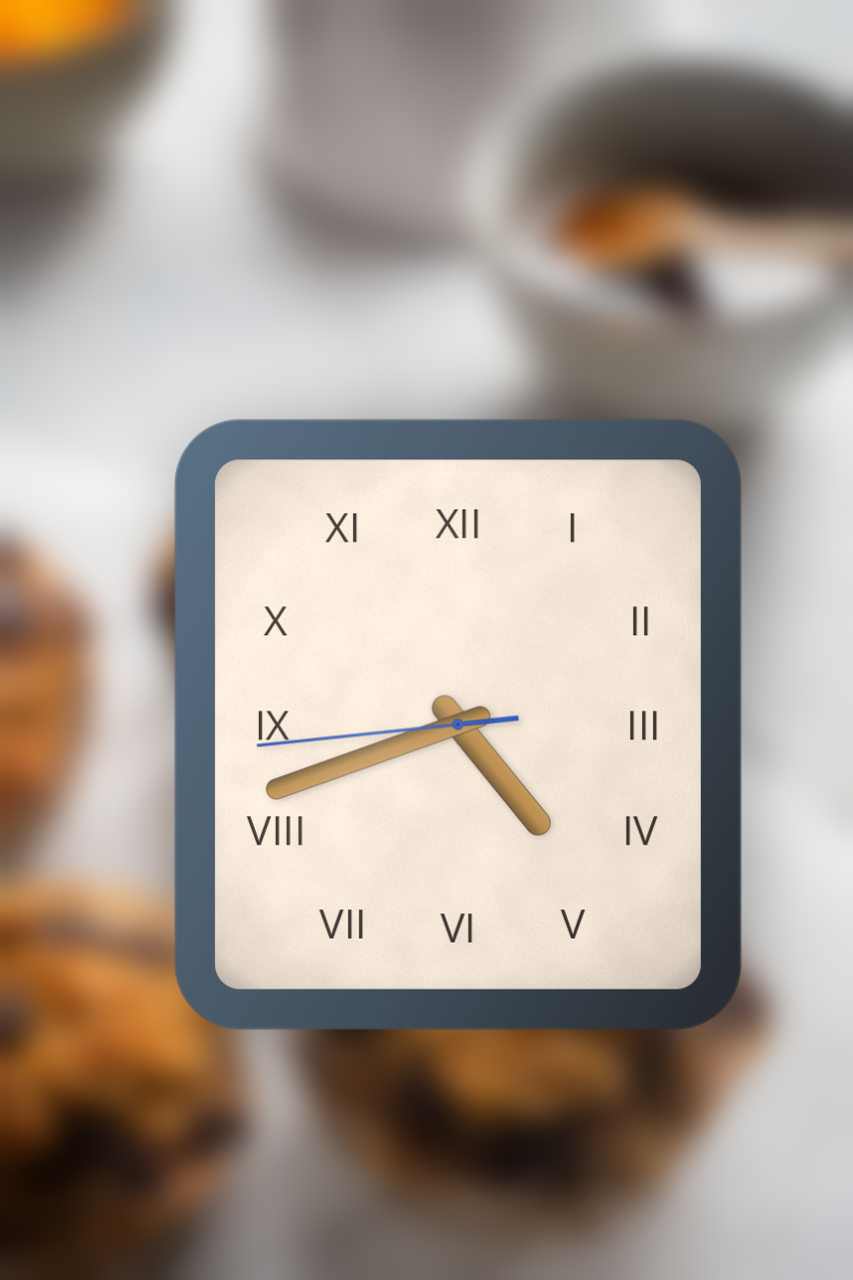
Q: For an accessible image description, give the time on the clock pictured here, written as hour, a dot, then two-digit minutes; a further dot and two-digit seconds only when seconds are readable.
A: 4.41.44
